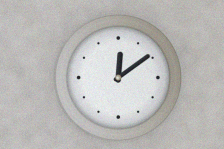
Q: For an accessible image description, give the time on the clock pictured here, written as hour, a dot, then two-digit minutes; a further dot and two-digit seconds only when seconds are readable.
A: 12.09
